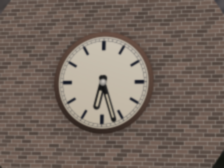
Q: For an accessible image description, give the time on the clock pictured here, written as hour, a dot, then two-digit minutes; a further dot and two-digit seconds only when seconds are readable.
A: 6.27
